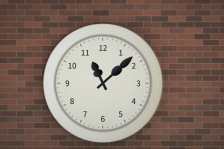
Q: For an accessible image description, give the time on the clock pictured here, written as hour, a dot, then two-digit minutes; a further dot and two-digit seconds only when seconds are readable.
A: 11.08
